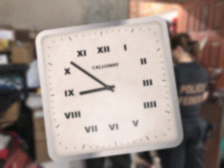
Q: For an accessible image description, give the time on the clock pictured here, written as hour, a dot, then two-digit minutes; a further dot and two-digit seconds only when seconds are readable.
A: 8.52
